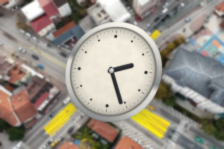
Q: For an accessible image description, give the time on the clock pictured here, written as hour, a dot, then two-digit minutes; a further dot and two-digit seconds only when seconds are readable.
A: 2.26
